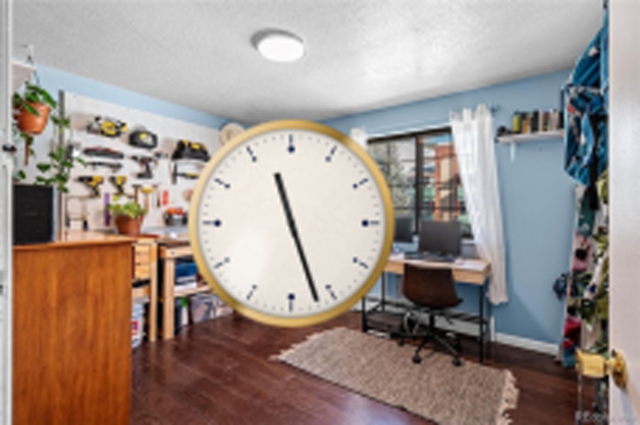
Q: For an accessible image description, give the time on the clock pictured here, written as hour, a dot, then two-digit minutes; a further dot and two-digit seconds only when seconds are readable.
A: 11.27
